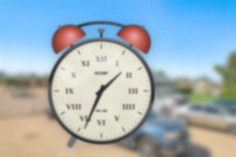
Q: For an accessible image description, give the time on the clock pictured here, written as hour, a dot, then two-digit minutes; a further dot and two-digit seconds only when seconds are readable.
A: 1.34
